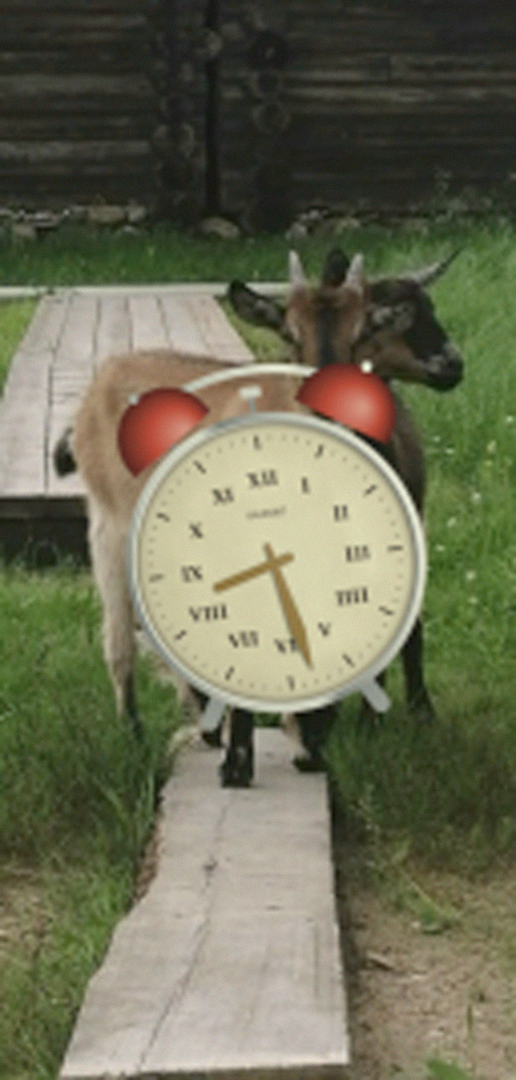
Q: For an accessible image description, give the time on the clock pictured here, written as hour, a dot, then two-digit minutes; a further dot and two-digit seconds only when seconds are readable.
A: 8.28
